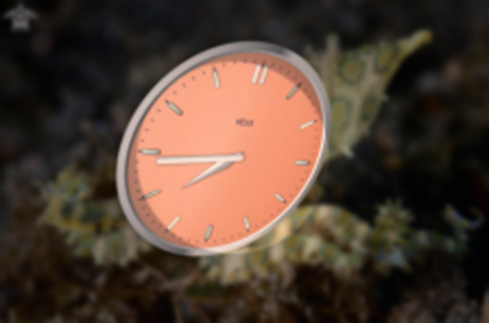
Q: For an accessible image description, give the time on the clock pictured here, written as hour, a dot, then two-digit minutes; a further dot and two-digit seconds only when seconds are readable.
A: 7.44
